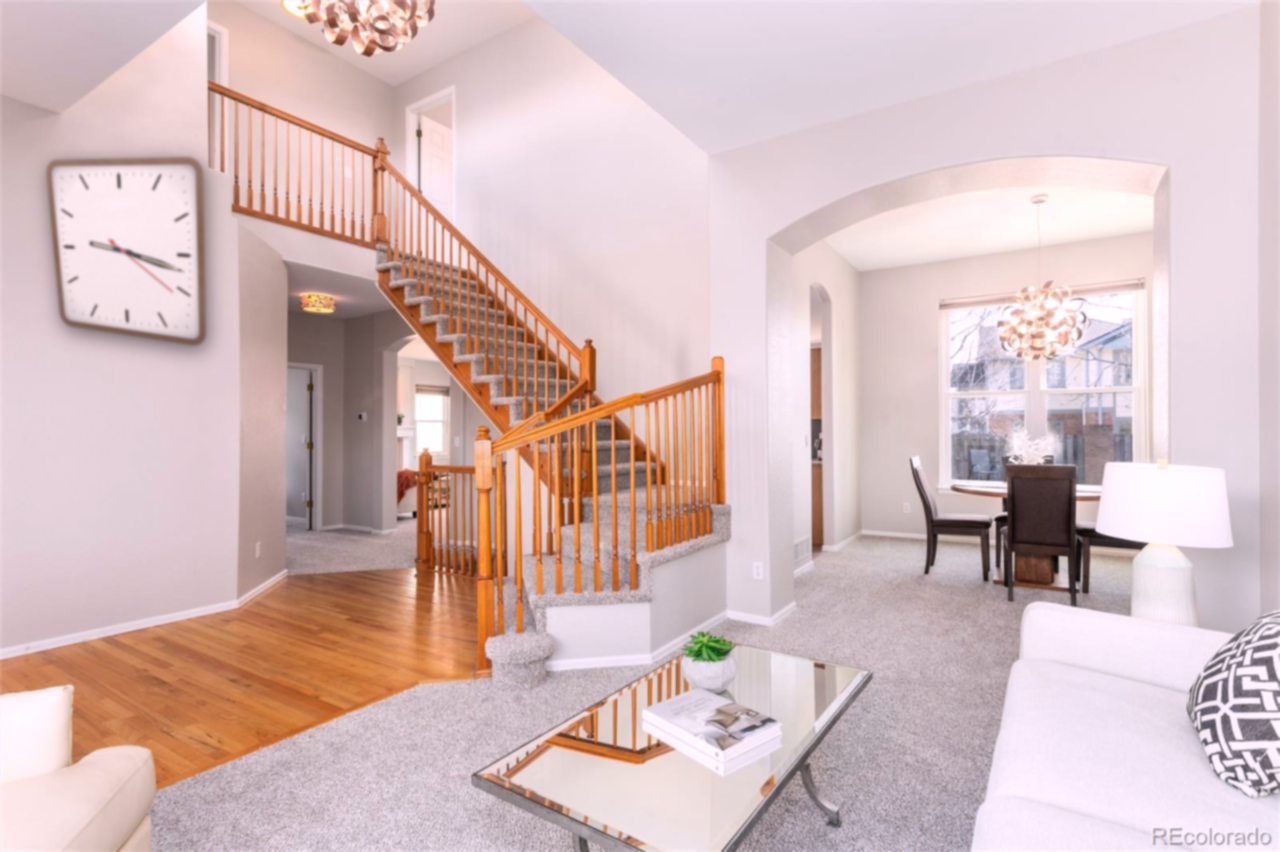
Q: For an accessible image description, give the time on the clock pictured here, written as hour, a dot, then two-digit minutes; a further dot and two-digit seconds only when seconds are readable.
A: 9.17.21
